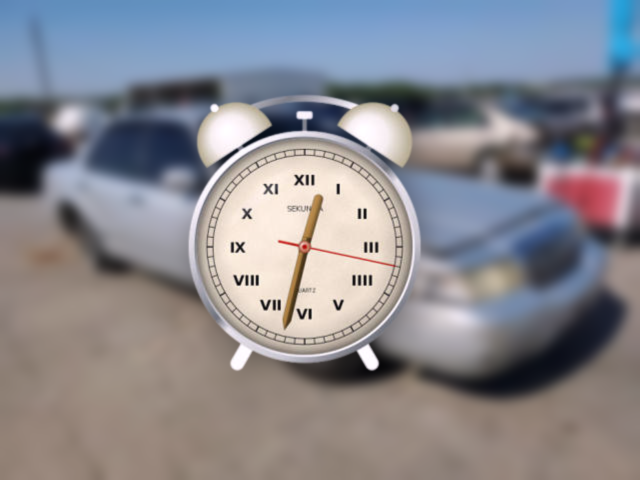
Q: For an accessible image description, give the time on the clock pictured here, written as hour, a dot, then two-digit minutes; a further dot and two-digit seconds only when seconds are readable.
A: 12.32.17
